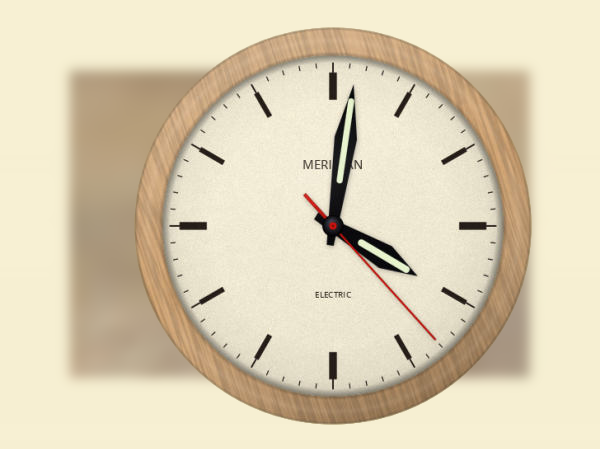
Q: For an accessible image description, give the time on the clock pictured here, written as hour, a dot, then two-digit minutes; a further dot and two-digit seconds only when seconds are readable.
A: 4.01.23
